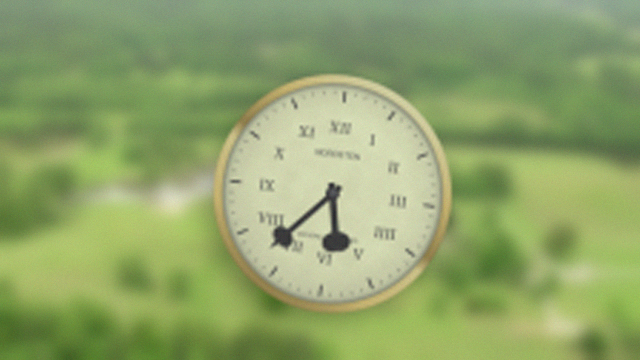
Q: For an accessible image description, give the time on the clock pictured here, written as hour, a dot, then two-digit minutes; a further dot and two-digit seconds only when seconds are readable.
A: 5.37
